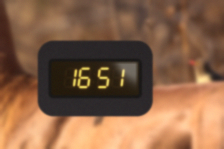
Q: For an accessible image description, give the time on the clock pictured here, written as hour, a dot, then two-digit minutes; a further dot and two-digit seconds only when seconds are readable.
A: 16.51
